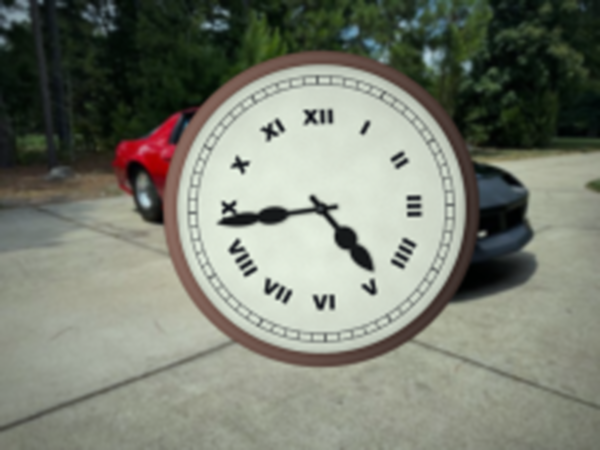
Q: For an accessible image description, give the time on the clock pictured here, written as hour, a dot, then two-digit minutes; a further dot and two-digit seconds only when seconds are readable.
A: 4.44
